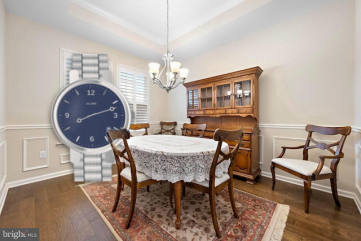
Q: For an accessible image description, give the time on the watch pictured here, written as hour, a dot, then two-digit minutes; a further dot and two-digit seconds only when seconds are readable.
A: 8.12
